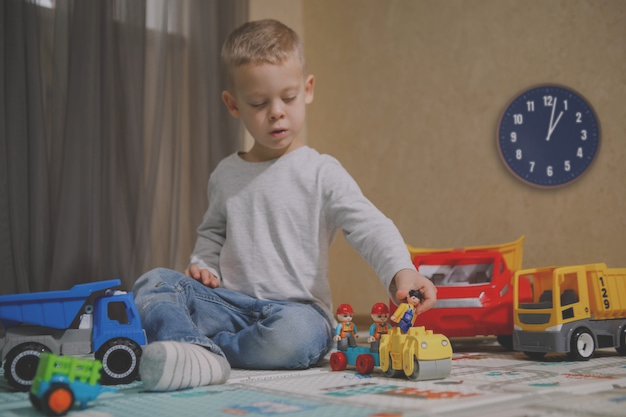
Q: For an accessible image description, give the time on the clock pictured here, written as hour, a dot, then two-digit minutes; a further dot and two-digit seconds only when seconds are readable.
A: 1.02
